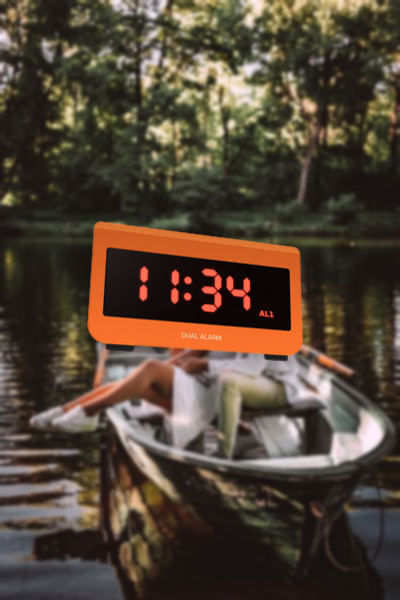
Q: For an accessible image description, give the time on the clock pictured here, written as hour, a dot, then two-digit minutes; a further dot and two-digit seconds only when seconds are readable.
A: 11.34
